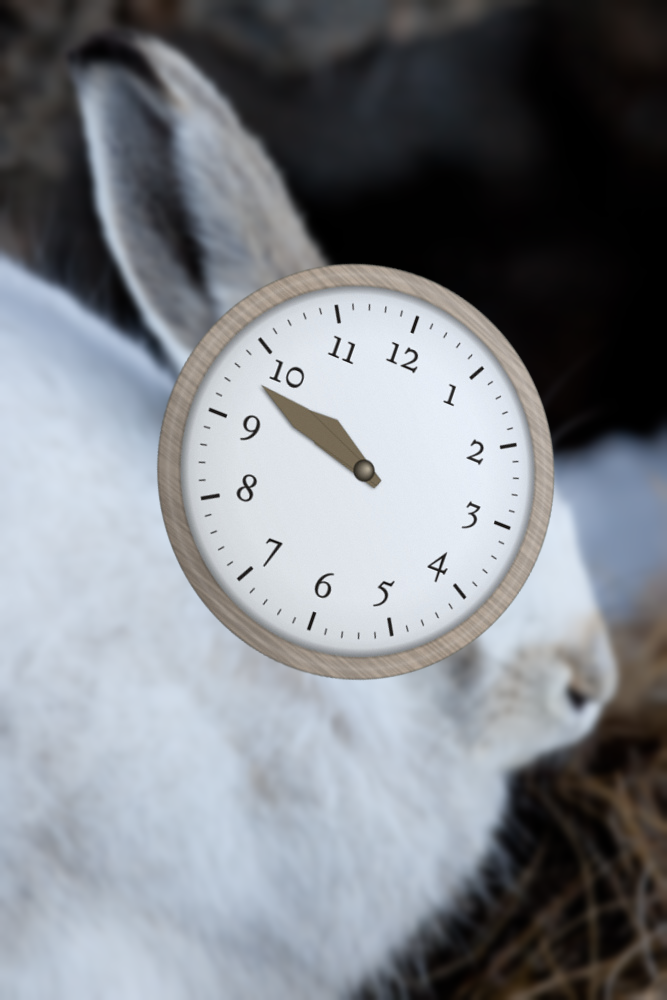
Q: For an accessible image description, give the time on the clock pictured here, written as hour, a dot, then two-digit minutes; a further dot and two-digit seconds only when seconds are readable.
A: 9.48
